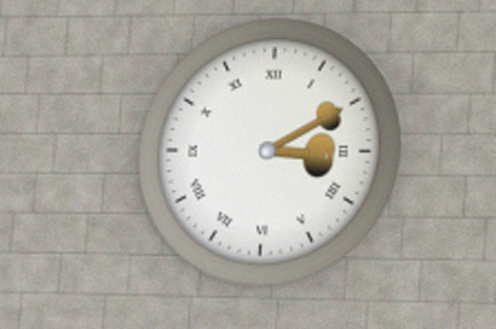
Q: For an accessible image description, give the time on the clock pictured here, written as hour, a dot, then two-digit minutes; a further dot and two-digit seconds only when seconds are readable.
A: 3.10
